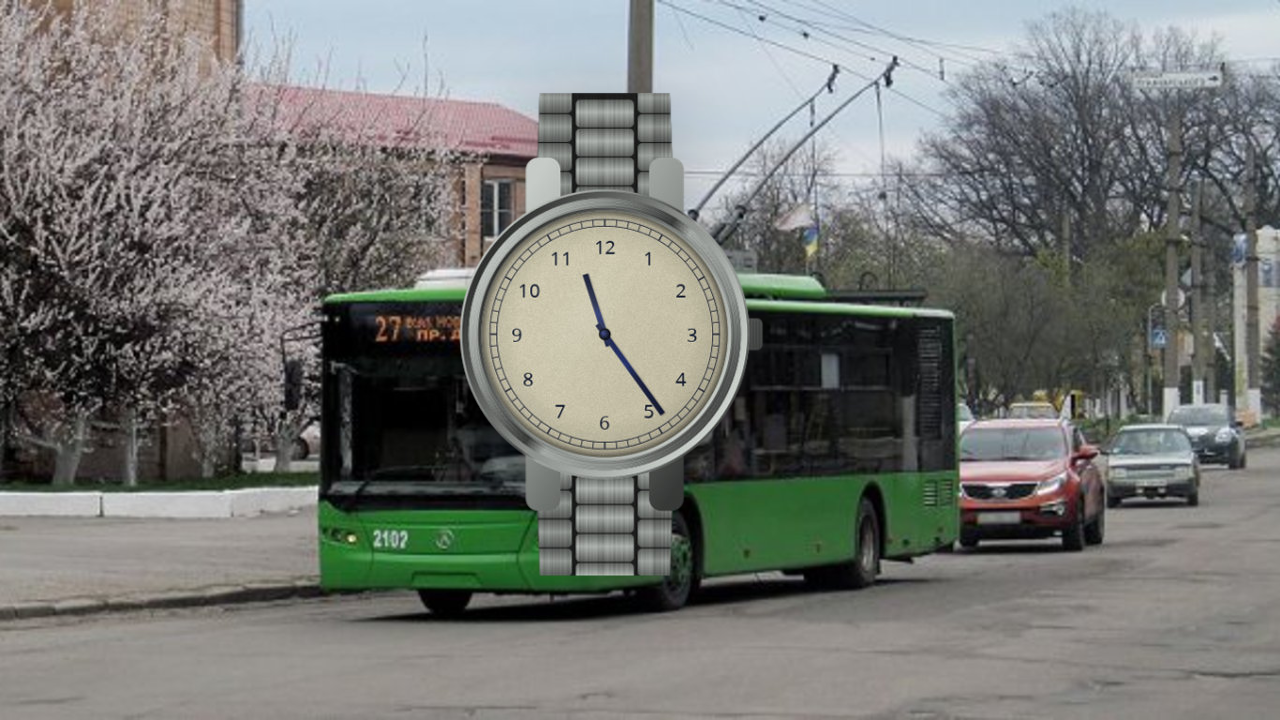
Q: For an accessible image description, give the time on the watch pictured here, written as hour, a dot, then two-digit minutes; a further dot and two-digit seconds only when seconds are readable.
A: 11.24
